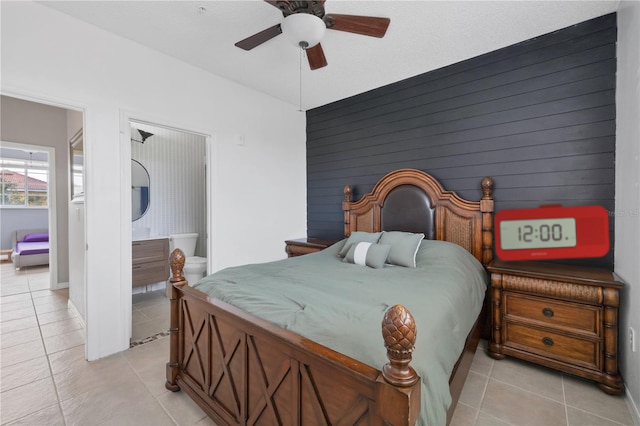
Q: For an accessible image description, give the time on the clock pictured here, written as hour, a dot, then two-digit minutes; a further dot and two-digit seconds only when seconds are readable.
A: 12.00
